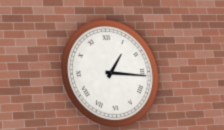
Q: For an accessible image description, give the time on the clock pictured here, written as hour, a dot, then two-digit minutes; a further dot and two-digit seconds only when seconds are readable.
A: 1.16
